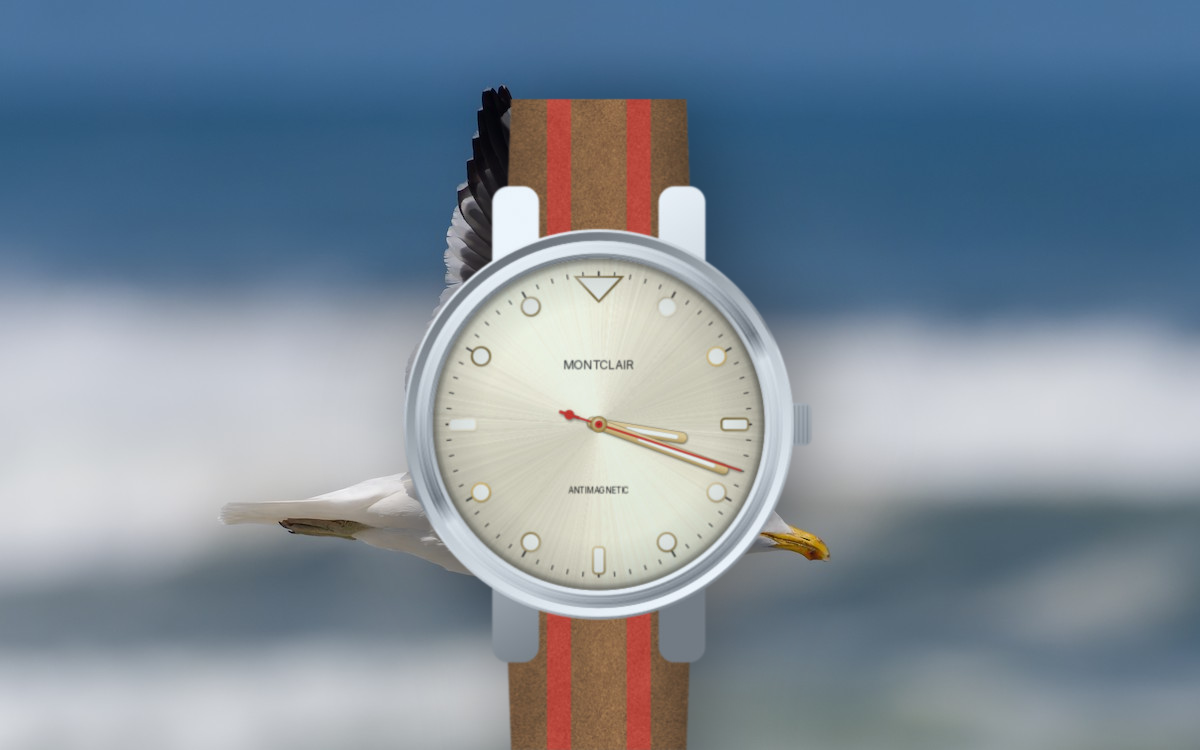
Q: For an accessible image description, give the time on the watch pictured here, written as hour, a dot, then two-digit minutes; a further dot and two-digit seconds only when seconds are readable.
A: 3.18.18
